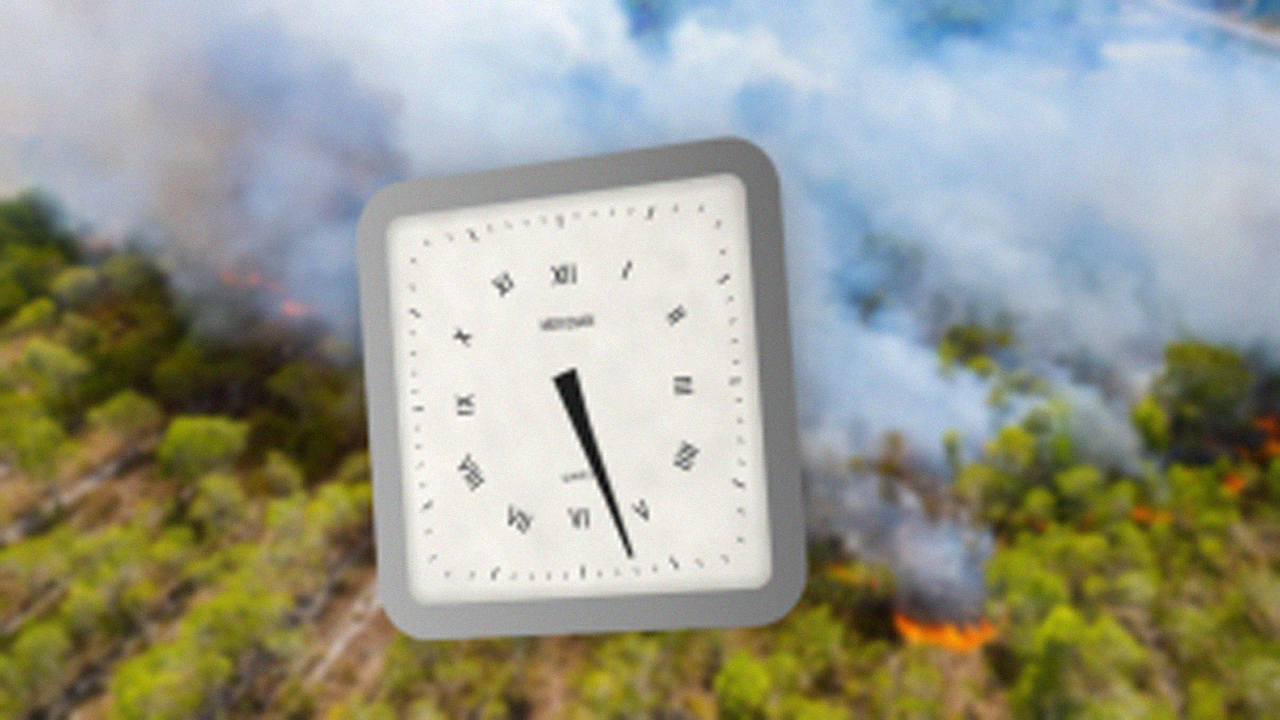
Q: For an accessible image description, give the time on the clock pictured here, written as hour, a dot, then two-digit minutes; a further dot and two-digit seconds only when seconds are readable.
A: 5.27
